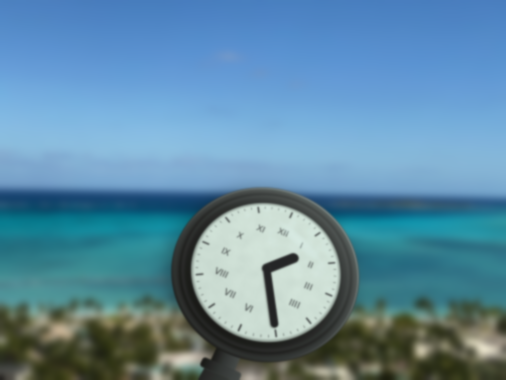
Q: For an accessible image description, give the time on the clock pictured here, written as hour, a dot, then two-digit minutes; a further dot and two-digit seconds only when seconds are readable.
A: 1.25
